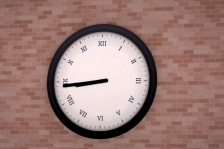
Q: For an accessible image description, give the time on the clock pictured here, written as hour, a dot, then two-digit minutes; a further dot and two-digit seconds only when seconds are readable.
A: 8.44
